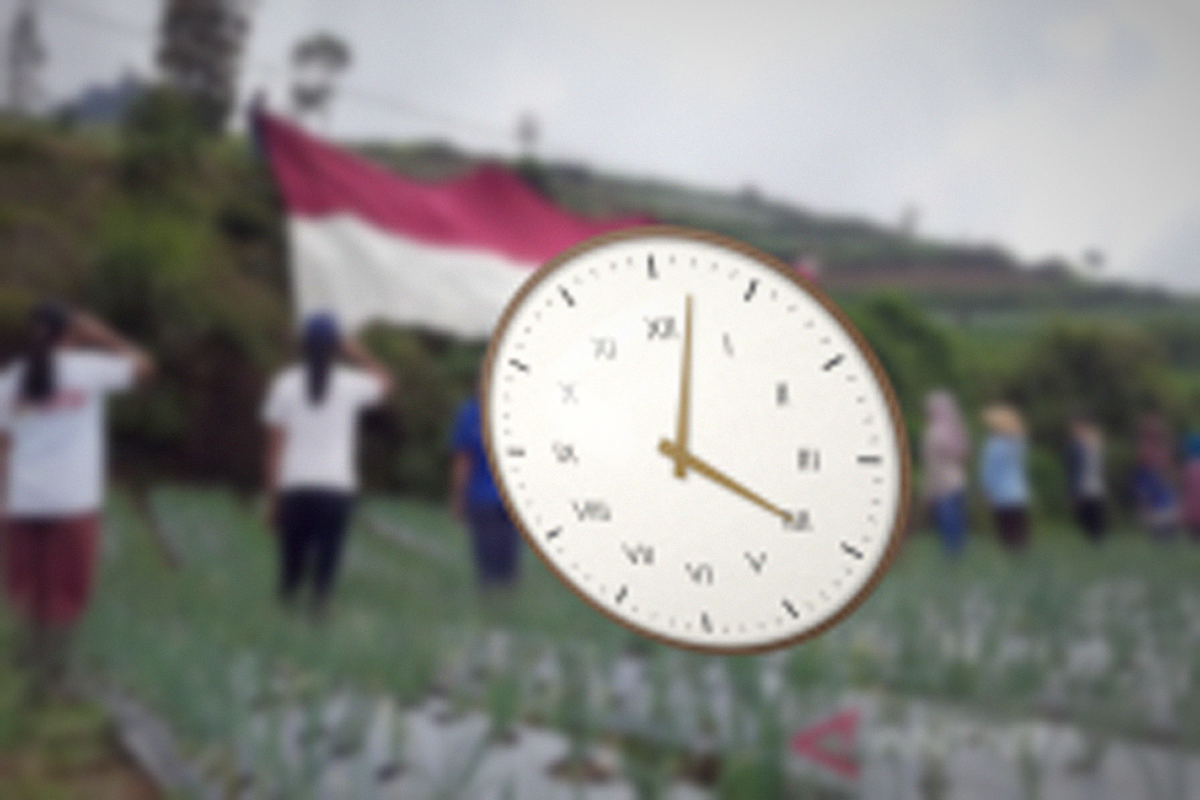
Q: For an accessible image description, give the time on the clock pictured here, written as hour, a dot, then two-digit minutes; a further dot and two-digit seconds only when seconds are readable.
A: 4.02
